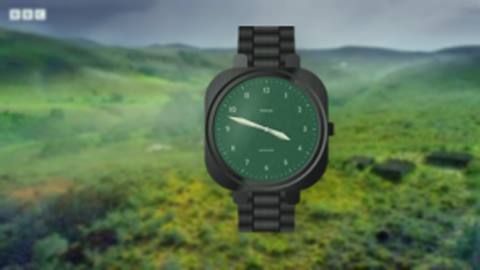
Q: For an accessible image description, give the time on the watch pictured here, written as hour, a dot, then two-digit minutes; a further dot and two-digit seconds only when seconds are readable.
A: 3.48
